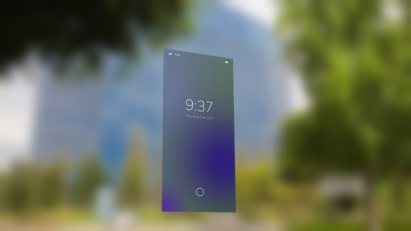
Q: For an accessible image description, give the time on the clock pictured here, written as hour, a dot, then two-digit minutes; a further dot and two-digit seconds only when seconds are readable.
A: 9.37
